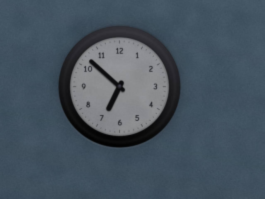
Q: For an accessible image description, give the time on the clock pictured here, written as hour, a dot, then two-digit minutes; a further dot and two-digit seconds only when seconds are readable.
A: 6.52
